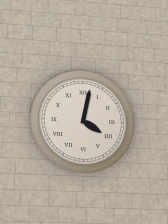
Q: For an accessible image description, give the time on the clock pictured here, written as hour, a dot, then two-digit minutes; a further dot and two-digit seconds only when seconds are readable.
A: 4.02
